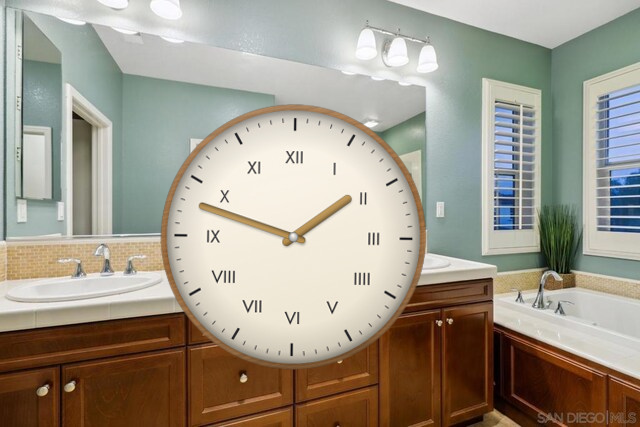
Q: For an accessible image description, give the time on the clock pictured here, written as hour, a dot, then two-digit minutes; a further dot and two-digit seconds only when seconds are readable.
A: 1.48
